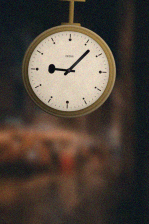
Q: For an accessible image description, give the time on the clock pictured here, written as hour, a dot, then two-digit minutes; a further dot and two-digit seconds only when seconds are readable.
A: 9.07
